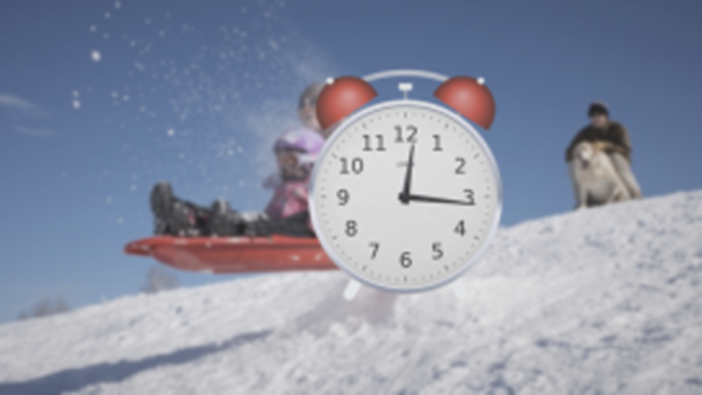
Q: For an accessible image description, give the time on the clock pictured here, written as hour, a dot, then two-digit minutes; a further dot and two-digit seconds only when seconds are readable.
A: 12.16
